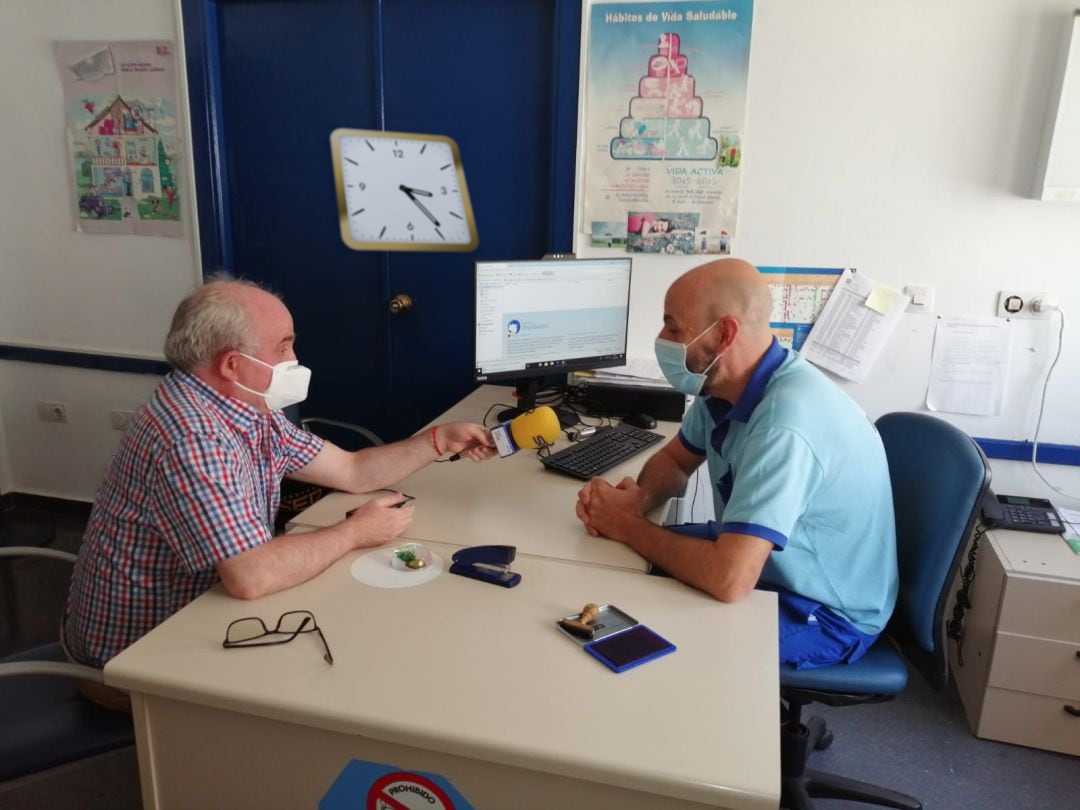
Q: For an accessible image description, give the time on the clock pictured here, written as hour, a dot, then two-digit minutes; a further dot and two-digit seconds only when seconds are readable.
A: 3.24
